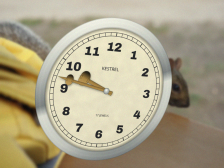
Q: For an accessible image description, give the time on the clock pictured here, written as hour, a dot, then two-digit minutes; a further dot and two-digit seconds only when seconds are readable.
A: 9.47
